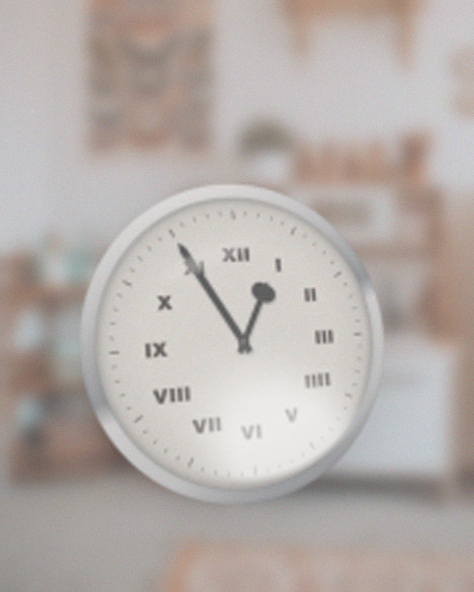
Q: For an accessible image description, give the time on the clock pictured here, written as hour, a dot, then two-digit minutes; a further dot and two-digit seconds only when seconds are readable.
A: 12.55
